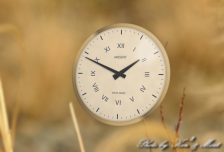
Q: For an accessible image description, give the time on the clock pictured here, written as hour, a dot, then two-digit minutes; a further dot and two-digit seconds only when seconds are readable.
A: 1.49
